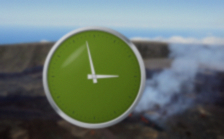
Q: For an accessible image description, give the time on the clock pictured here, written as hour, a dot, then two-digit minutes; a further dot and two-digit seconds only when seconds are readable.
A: 2.58
